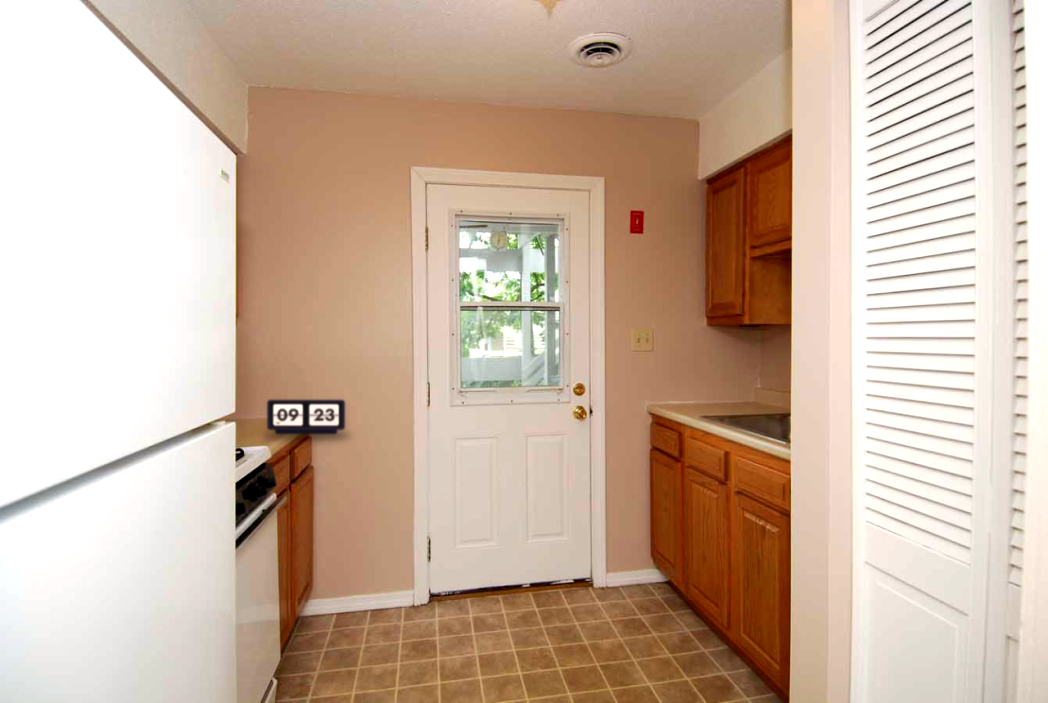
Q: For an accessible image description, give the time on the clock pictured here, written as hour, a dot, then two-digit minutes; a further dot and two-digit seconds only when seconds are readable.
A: 9.23
